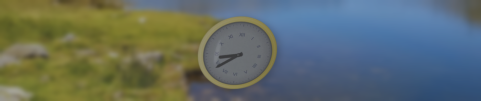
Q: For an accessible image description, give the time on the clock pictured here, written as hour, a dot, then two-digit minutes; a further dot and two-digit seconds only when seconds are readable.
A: 8.39
